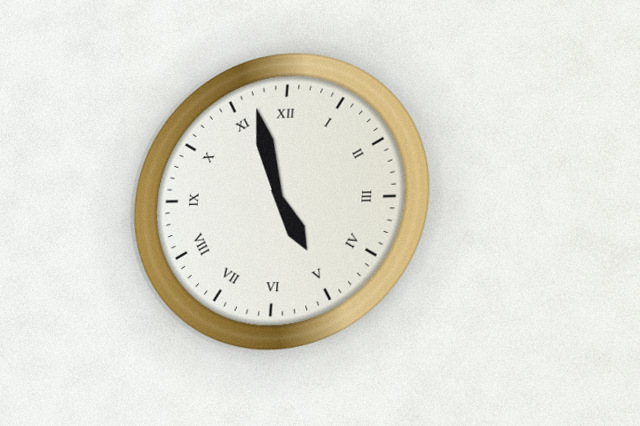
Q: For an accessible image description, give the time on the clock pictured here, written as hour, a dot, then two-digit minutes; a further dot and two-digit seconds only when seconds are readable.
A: 4.57
